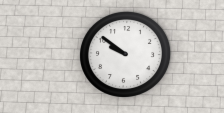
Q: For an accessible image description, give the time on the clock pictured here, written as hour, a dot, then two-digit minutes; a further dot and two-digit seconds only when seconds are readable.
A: 9.51
